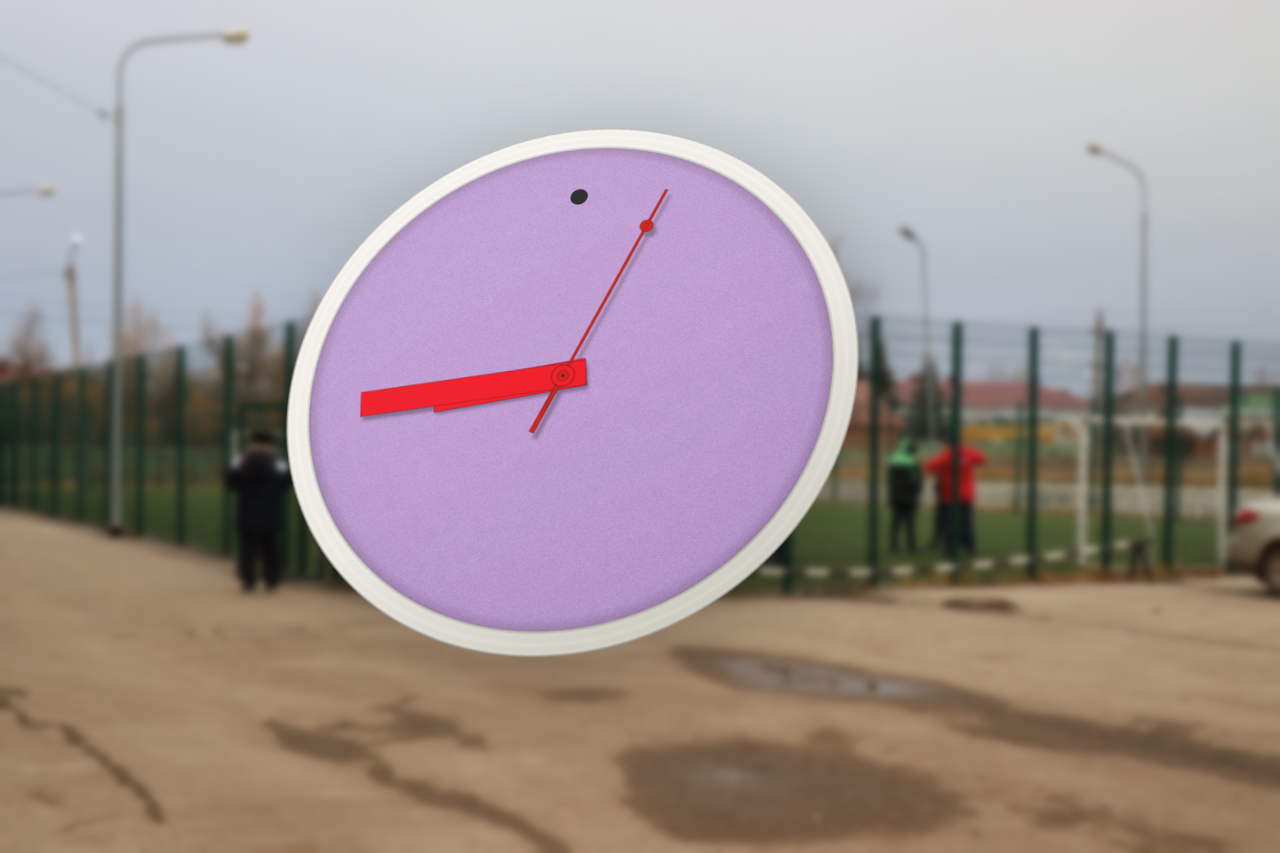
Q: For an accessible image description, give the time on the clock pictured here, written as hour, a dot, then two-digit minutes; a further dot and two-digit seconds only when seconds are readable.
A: 8.44.04
